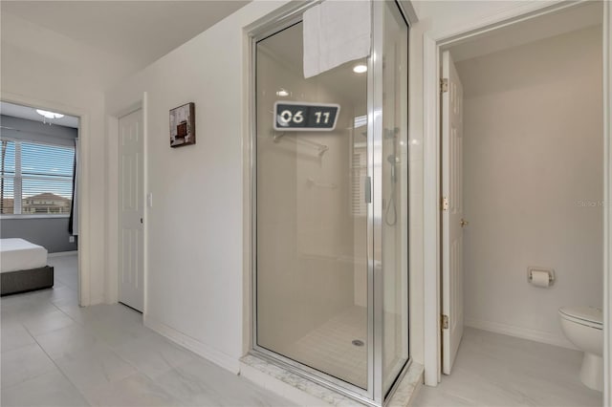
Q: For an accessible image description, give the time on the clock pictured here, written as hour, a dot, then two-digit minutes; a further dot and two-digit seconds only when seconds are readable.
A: 6.11
